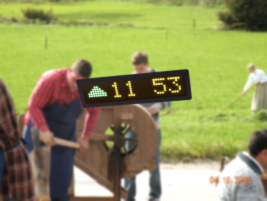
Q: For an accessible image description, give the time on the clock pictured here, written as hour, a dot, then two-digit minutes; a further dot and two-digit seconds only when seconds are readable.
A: 11.53
